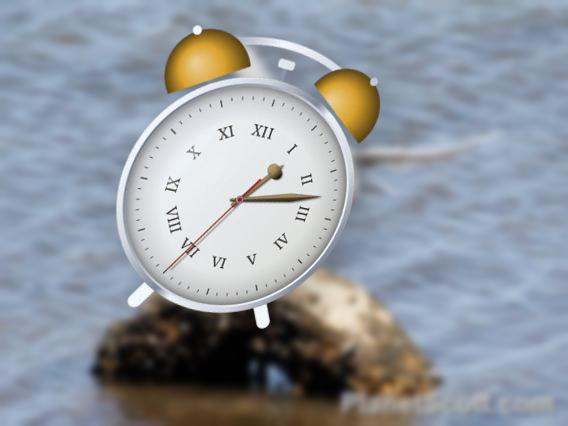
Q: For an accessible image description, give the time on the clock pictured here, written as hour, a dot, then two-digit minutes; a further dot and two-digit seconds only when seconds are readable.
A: 1.12.35
